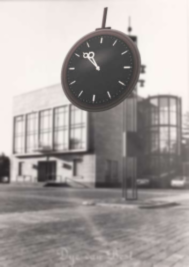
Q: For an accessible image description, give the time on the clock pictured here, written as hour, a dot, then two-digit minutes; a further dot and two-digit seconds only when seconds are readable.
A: 10.52
